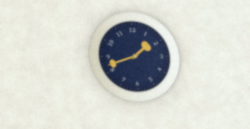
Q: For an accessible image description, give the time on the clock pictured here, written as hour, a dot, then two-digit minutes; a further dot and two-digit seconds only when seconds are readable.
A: 1.42
